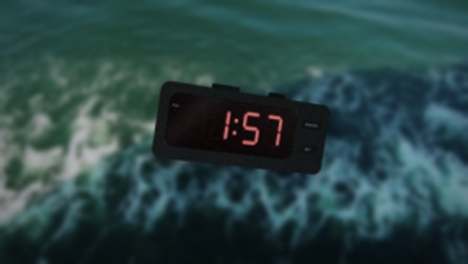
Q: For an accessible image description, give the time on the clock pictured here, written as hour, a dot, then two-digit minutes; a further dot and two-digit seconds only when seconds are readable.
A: 1.57
